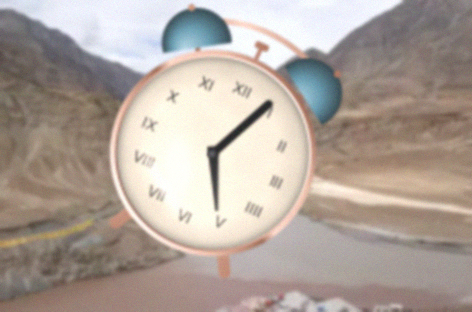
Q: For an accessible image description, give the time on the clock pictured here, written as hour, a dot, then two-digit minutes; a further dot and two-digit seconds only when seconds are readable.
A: 5.04
